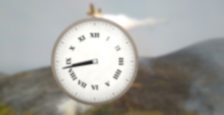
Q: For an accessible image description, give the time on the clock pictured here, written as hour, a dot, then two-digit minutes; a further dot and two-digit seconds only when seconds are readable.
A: 8.43
